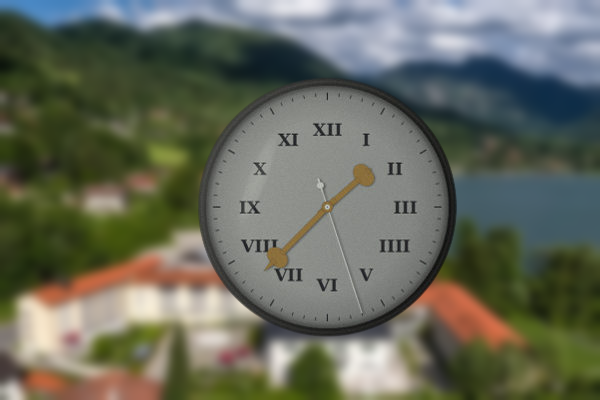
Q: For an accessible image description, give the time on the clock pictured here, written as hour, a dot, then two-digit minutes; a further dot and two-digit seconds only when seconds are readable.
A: 1.37.27
